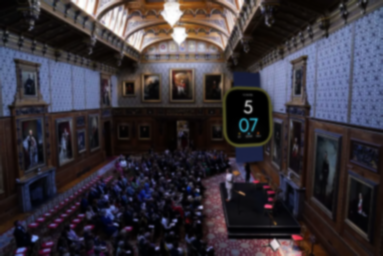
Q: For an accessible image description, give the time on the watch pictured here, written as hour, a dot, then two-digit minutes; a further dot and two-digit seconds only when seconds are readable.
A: 5.07
